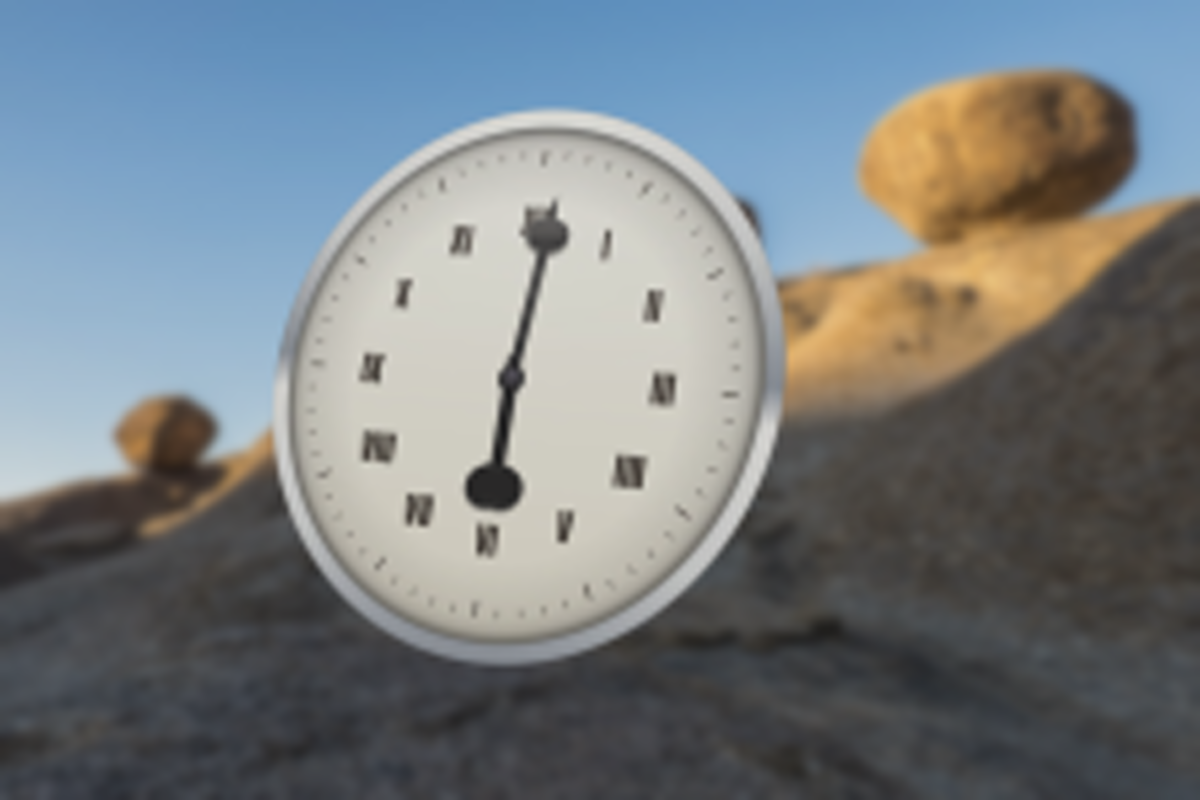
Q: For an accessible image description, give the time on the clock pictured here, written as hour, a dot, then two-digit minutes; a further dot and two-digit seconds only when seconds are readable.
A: 6.01
